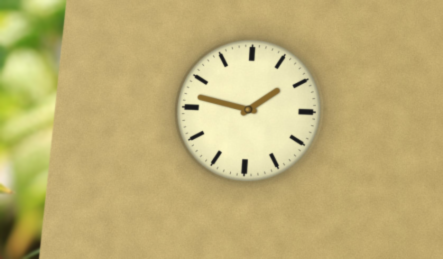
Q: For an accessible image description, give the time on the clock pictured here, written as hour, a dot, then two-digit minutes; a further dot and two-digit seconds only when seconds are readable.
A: 1.47
